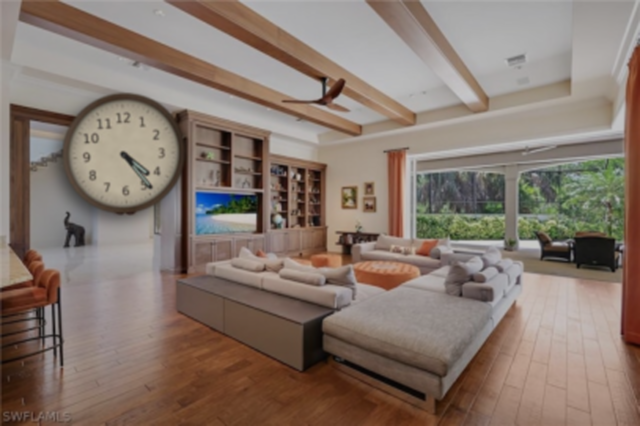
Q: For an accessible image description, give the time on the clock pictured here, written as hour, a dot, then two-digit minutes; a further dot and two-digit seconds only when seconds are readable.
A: 4.24
